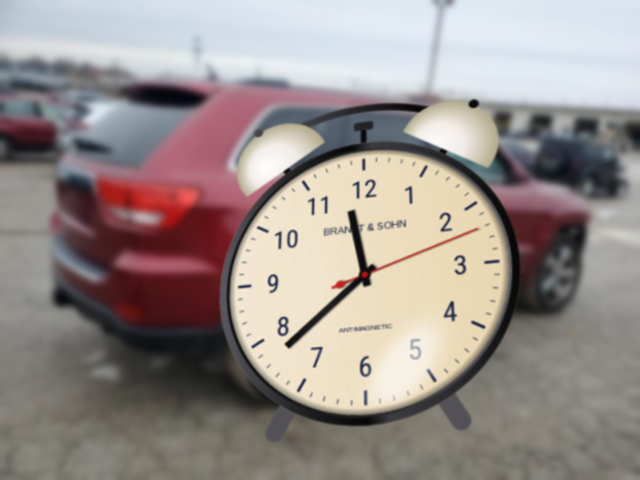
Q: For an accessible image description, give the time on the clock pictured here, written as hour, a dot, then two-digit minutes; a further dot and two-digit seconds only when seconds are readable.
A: 11.38.12
